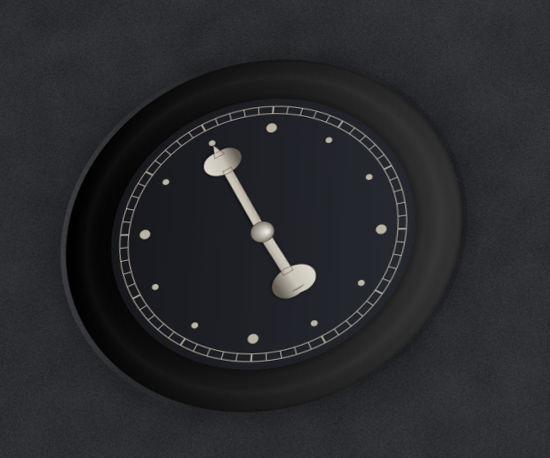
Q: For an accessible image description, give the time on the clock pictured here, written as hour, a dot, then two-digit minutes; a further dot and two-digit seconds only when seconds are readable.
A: 4.55
